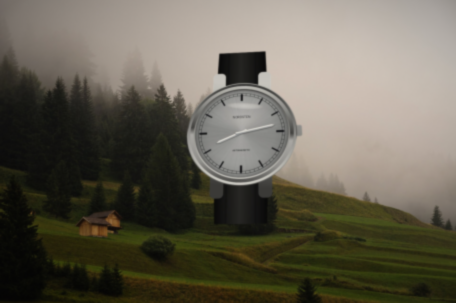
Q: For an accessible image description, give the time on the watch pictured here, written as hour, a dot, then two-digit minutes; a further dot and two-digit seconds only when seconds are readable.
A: 8.13
